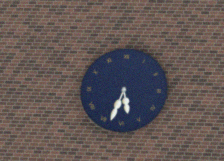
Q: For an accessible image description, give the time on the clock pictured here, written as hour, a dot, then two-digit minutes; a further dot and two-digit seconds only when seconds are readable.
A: 5.33
